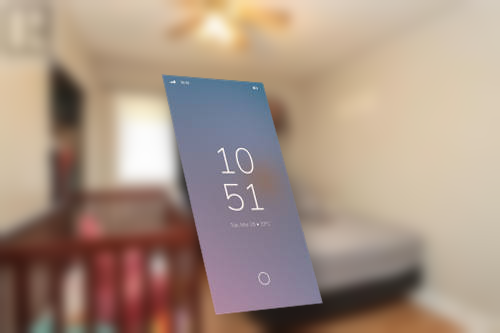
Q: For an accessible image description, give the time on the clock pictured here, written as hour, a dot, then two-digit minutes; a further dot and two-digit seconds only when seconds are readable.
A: 10.51
